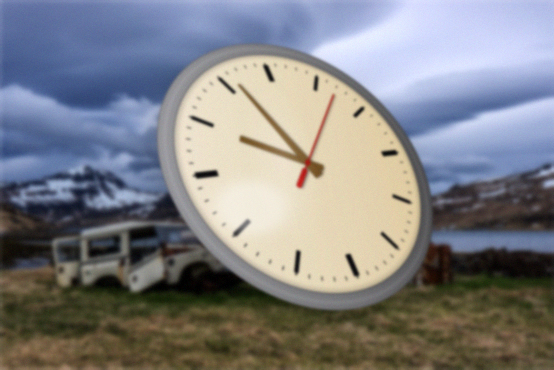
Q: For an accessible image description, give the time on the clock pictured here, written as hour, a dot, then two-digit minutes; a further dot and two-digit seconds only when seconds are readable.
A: 9.56.07
